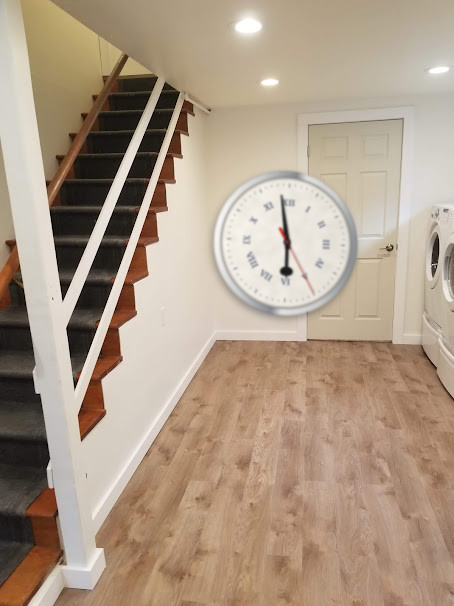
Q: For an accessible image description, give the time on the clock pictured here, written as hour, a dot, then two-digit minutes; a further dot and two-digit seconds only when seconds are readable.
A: 5.58.25
